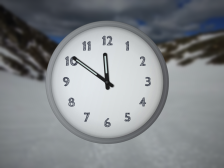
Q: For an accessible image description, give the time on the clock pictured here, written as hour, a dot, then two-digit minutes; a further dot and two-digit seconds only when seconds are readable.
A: 11.51
